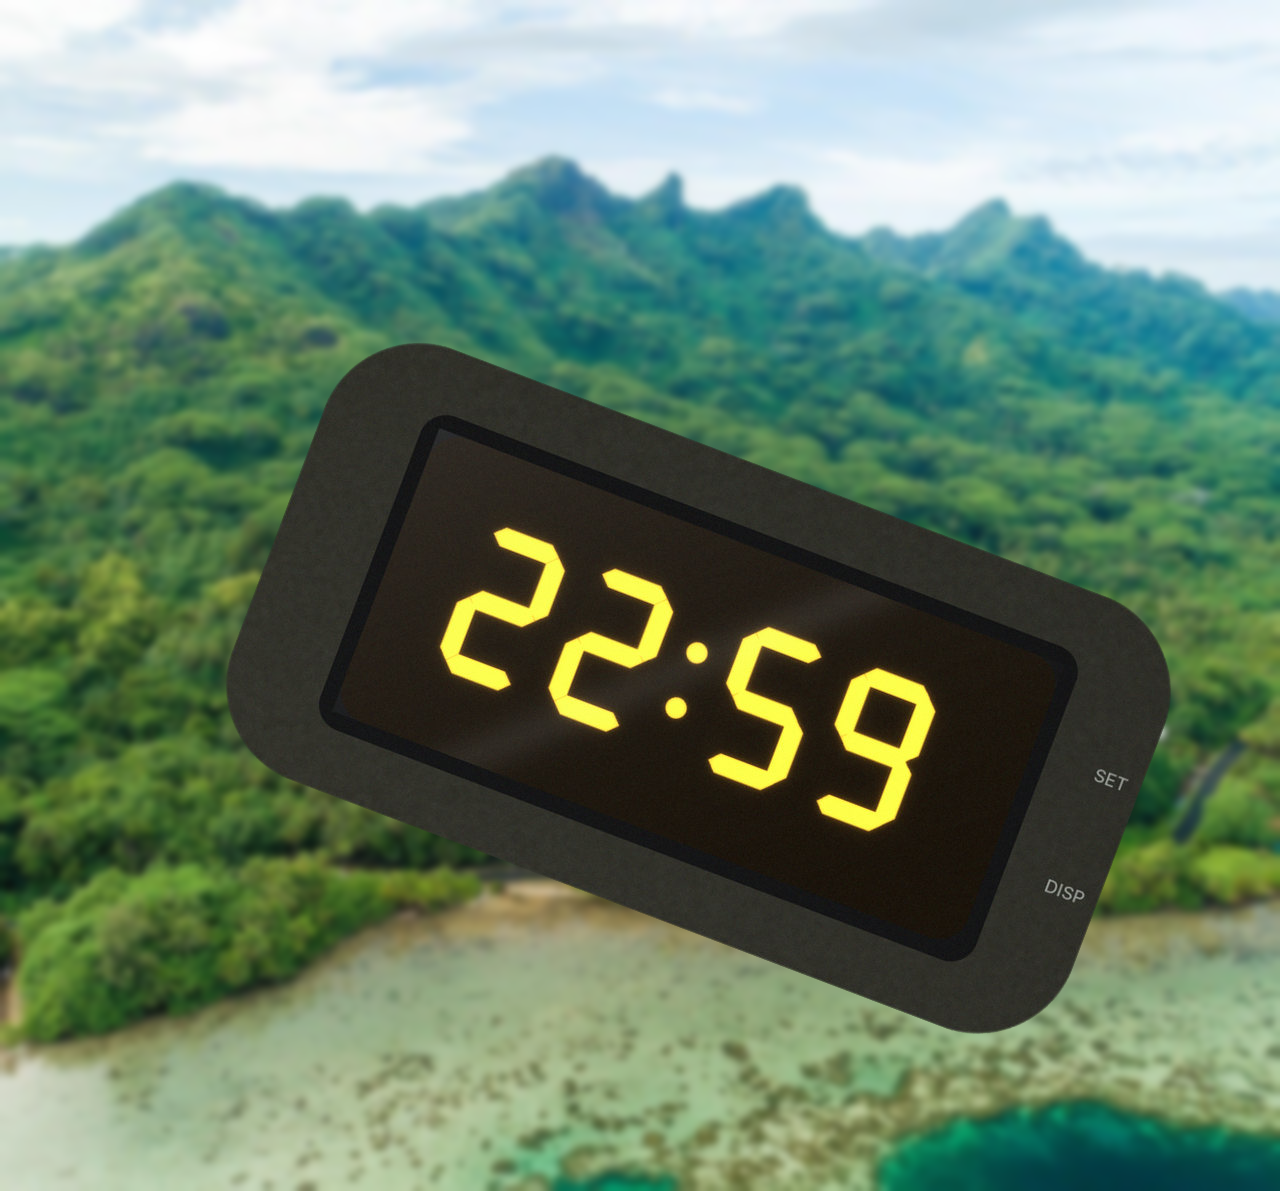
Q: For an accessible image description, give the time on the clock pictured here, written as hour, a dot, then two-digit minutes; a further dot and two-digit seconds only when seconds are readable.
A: 22.59
